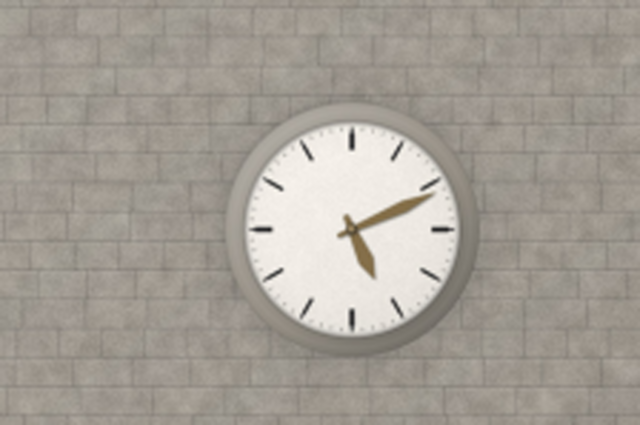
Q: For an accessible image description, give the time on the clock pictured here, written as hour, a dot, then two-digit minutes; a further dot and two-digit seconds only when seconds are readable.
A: 5.11
